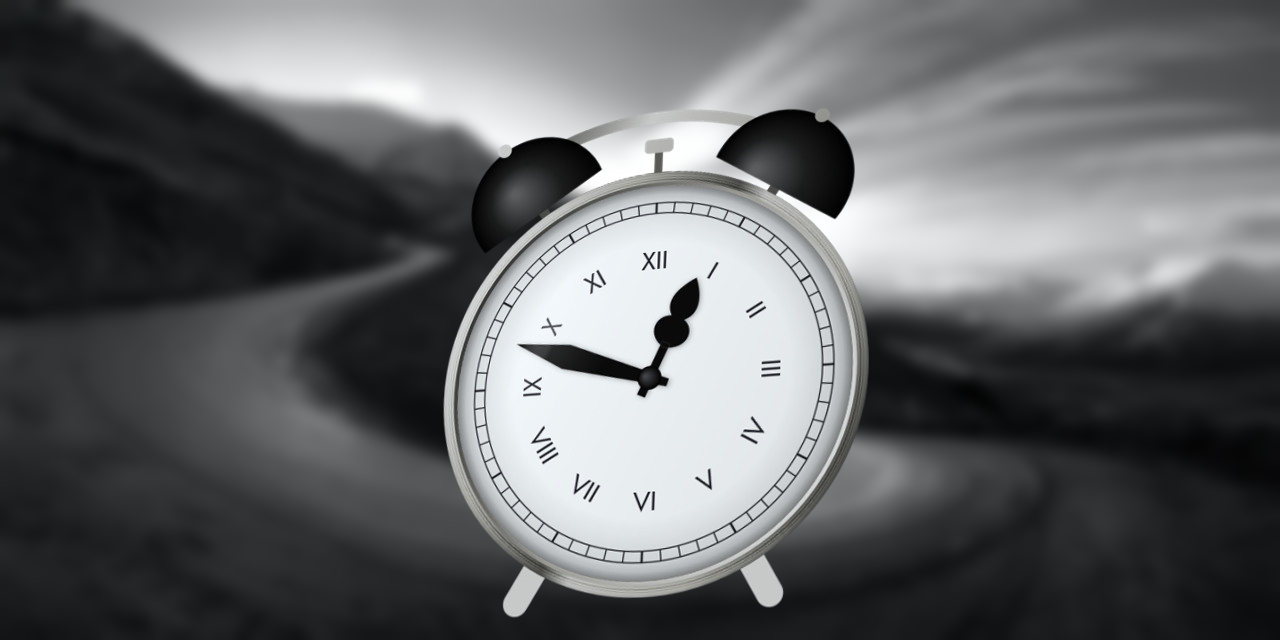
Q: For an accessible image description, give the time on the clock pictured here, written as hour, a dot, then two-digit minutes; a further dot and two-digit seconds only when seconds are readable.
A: 12.48
